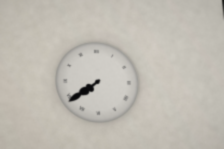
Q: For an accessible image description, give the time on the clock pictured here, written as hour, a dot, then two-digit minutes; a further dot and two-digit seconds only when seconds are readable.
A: 7.39
